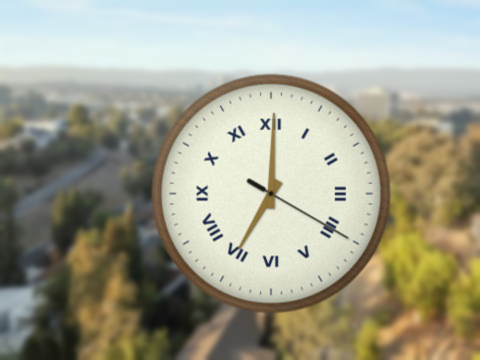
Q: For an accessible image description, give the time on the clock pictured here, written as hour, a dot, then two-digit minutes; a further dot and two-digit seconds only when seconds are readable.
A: 7.00.20
